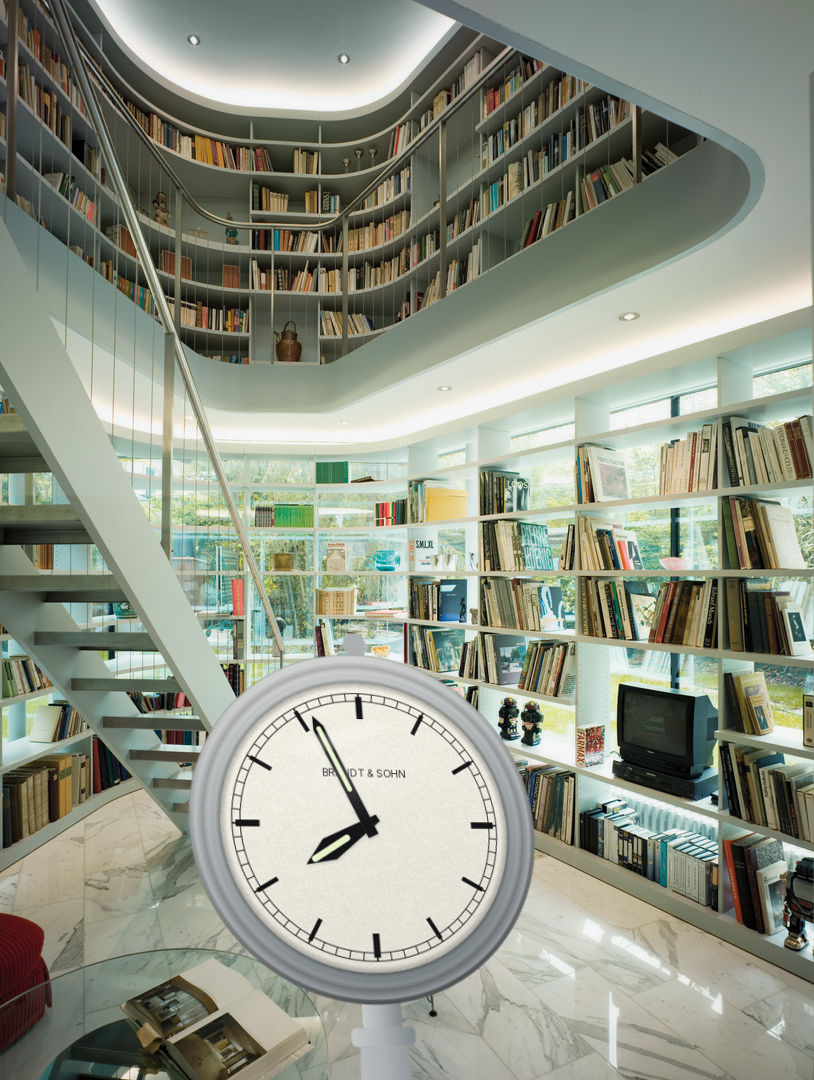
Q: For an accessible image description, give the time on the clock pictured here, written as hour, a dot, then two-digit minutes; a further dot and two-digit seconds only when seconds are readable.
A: 7.56
